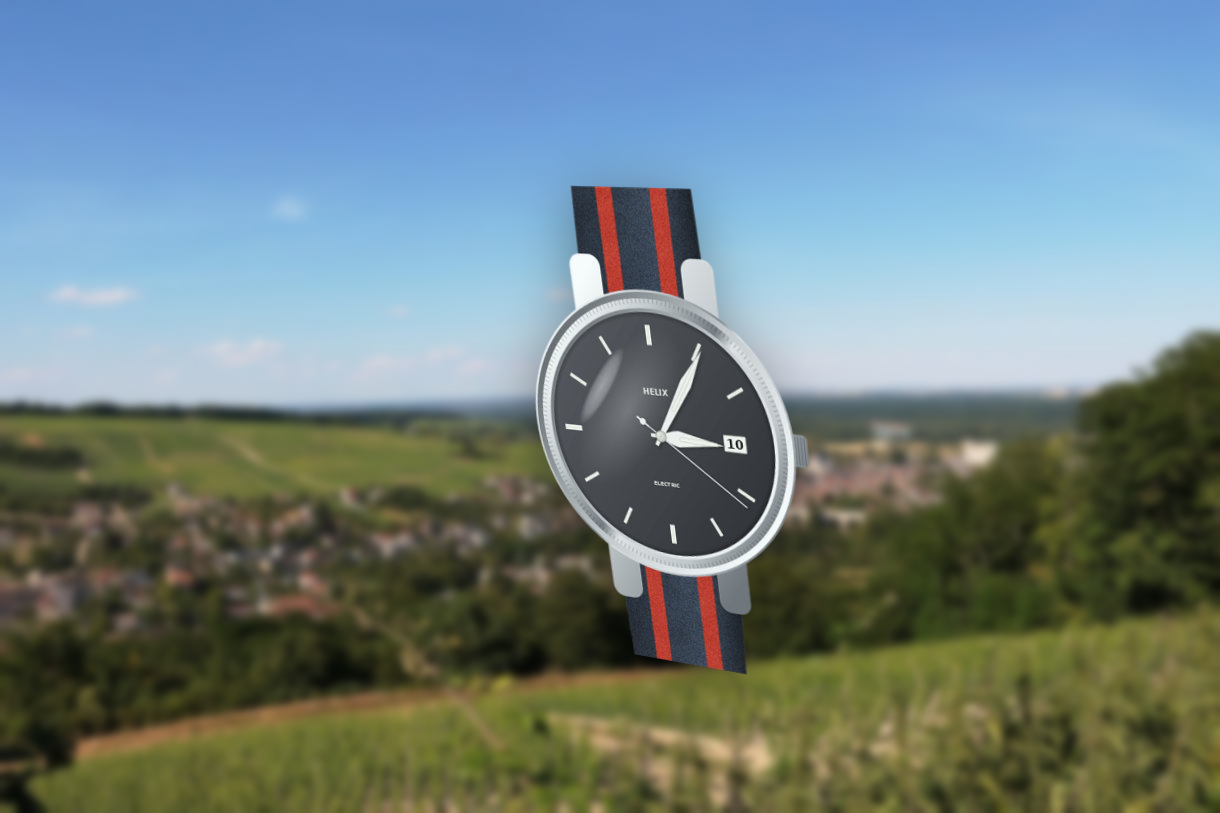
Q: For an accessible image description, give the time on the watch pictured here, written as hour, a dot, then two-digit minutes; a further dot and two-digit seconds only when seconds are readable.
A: 3.05.21
